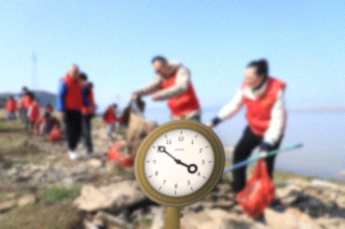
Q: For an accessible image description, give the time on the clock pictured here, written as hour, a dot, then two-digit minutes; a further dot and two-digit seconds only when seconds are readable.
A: 3.51
